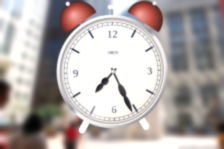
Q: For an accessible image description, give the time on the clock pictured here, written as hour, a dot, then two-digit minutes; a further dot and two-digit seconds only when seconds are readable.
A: 7.26
